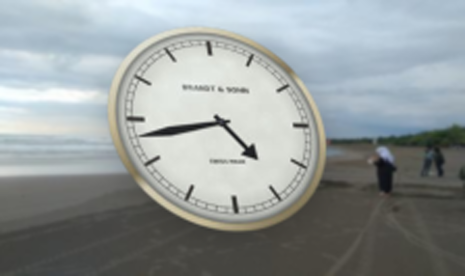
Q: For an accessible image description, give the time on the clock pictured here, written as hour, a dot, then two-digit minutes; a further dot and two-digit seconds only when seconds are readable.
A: 4.43
